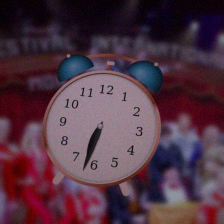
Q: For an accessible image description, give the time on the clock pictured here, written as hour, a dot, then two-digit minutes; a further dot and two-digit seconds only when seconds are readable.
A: 6.32
